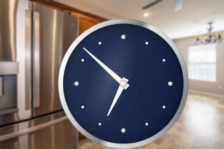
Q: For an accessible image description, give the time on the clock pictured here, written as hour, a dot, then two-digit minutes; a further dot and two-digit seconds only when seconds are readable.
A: 6.52
